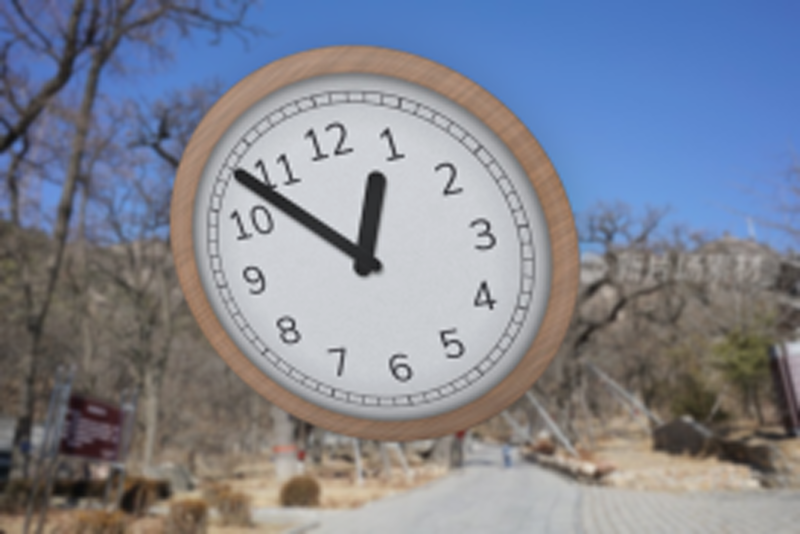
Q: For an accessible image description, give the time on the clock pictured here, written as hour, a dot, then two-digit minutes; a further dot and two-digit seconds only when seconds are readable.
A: 12.53
